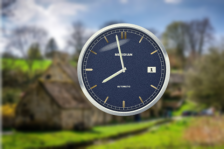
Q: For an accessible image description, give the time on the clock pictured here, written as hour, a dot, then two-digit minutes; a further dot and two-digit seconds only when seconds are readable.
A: 7.58
